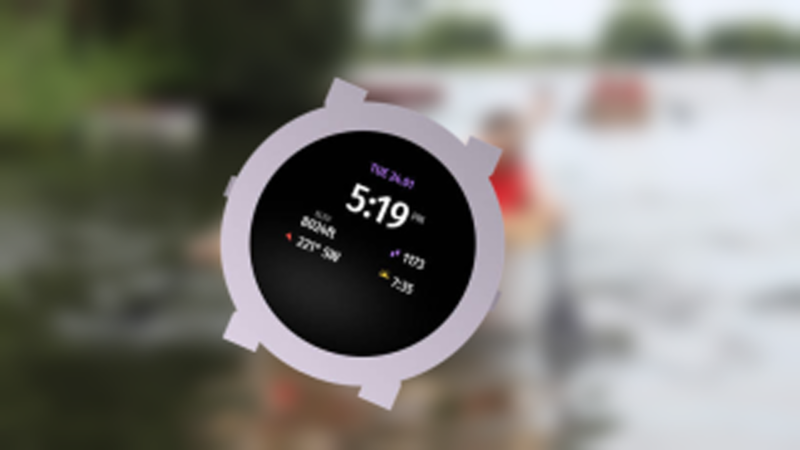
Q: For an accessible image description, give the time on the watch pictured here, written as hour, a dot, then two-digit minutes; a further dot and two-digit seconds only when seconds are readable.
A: 5.19
